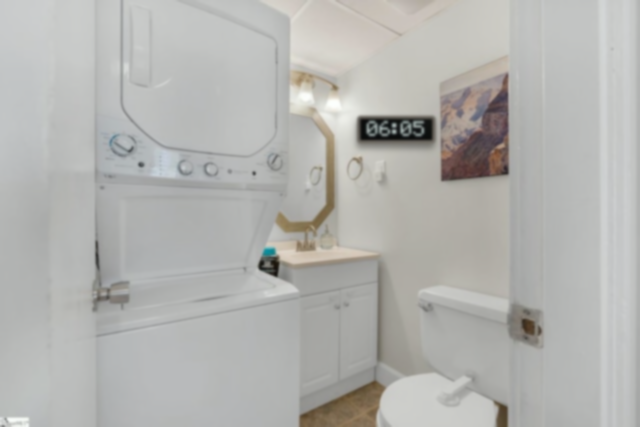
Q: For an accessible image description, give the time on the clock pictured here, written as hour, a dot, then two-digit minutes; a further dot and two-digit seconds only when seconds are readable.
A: 6.05
